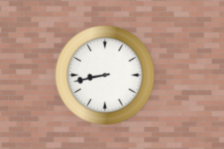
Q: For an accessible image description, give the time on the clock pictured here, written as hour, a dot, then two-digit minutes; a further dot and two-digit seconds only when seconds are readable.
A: 8.43
